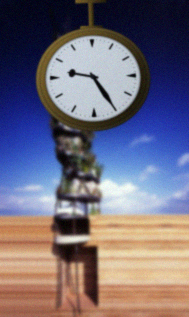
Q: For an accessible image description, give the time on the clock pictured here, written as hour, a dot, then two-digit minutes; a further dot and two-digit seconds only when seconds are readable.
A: 9.25
